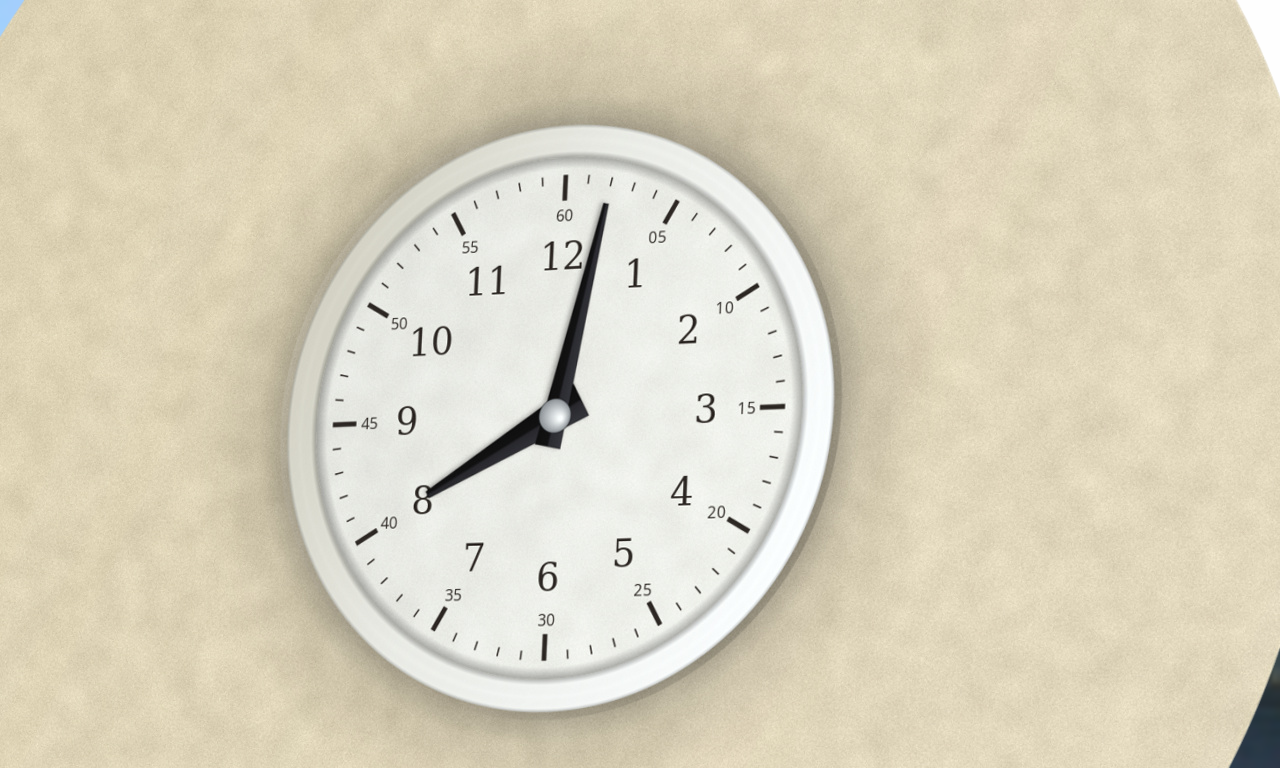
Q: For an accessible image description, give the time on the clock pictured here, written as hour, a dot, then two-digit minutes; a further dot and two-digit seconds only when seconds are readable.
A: 8.02
